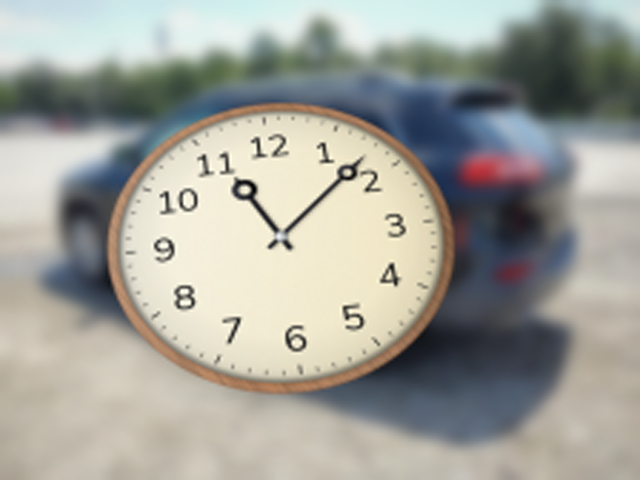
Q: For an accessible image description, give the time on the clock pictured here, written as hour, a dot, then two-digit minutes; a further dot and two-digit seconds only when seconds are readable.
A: 11.08
